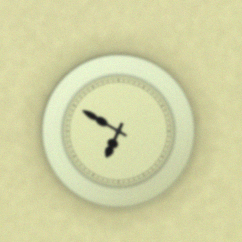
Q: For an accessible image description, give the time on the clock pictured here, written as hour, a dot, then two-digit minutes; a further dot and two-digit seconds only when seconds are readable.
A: 6.50
